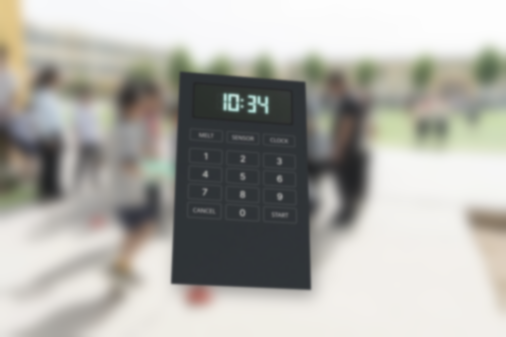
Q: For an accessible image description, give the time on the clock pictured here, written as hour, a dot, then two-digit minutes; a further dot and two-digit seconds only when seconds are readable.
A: 10.34
